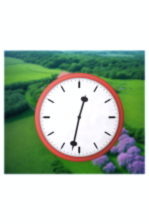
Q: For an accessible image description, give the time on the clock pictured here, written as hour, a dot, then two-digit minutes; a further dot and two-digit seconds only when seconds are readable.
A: 12.32
